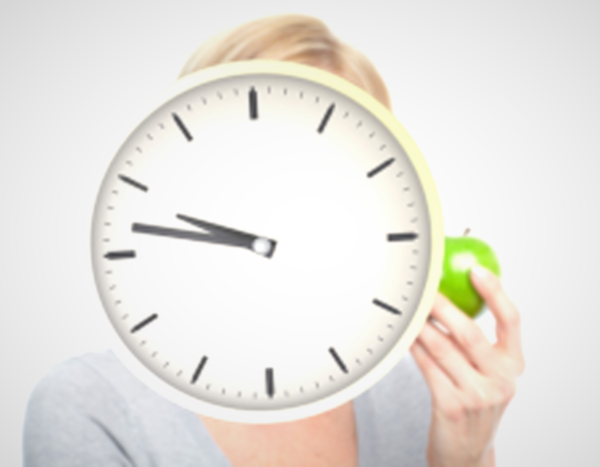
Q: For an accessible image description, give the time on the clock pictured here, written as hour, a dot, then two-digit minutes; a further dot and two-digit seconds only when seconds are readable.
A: 9.47
